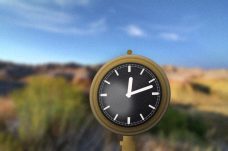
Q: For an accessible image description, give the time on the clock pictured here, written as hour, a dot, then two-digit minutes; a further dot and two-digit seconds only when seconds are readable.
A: 12.12
